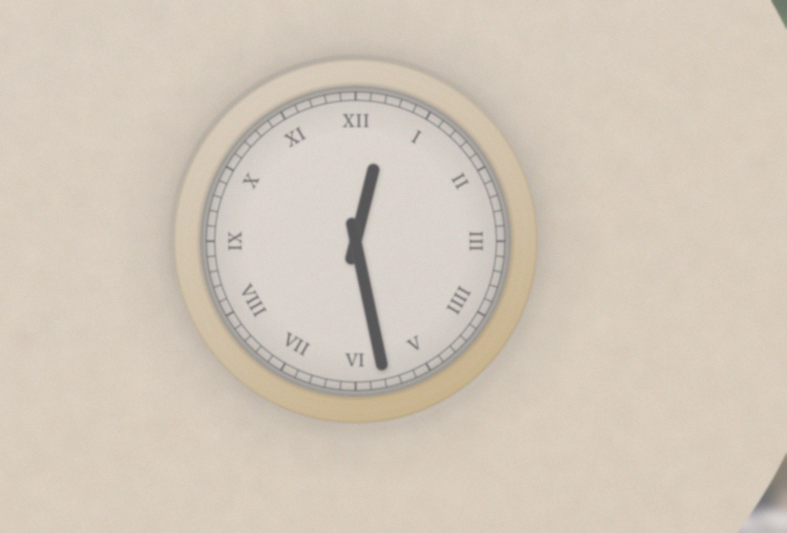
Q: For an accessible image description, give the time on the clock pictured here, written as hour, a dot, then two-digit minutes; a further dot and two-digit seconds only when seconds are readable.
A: 12.28
